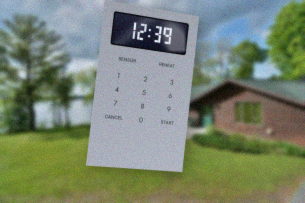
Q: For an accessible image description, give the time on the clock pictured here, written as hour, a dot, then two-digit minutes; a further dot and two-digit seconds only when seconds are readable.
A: 12.39
